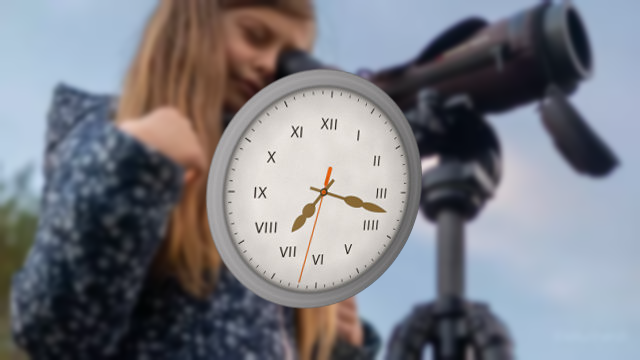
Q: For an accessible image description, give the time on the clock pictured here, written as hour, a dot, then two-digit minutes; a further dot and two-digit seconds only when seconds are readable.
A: 7.17.32
